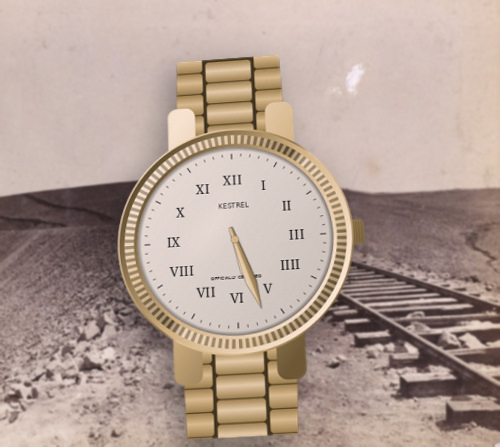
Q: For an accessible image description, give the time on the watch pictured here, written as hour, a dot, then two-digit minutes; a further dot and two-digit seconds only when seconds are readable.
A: 5.27
